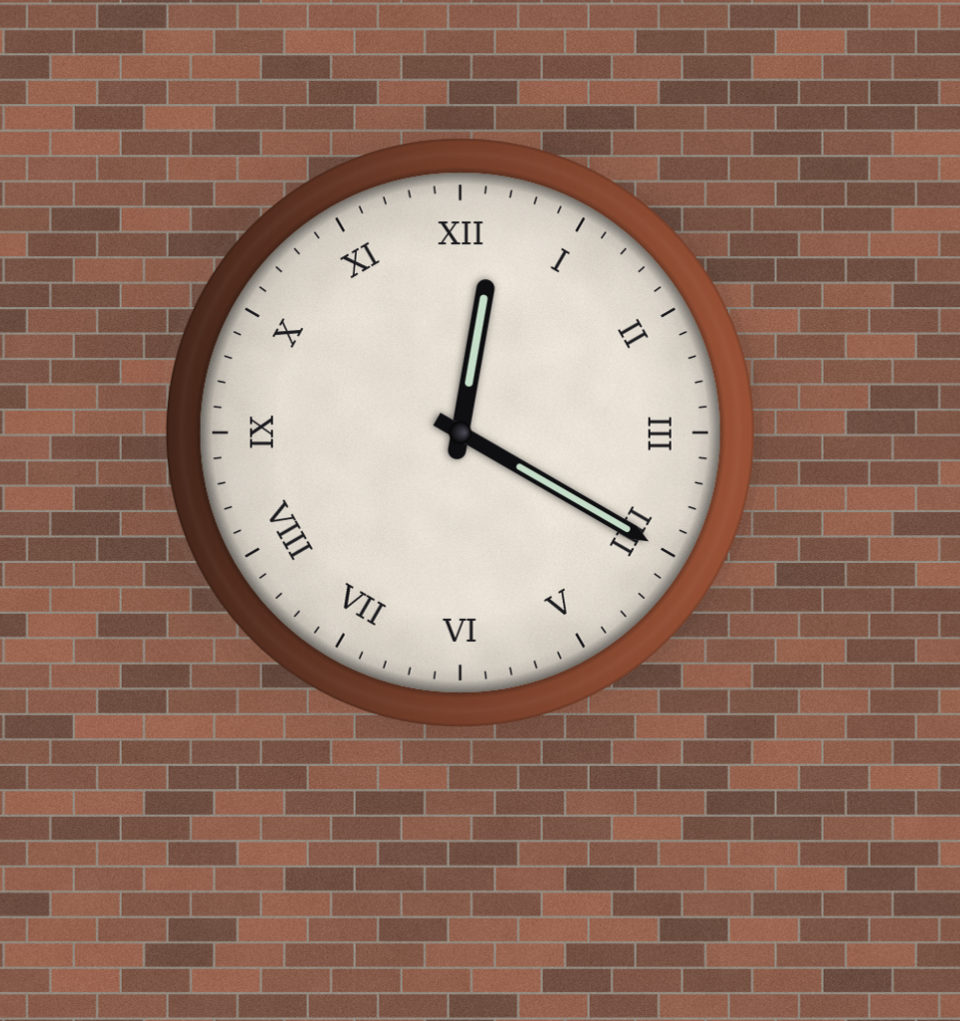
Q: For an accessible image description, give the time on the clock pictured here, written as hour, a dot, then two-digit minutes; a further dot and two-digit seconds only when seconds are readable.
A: 12.20
